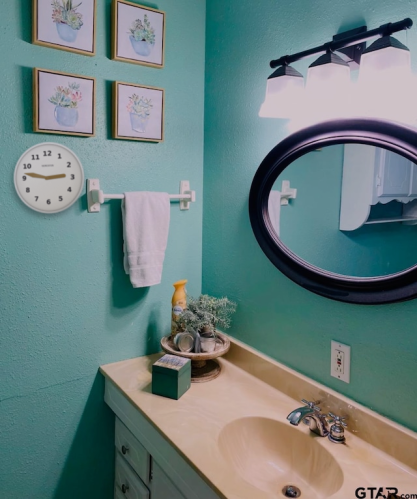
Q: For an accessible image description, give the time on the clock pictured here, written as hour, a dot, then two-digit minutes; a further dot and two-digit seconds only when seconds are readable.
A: 2.47
